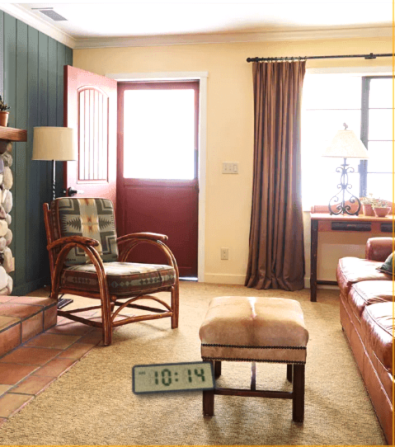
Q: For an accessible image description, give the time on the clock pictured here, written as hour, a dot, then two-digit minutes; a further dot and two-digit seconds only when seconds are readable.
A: 10.14
